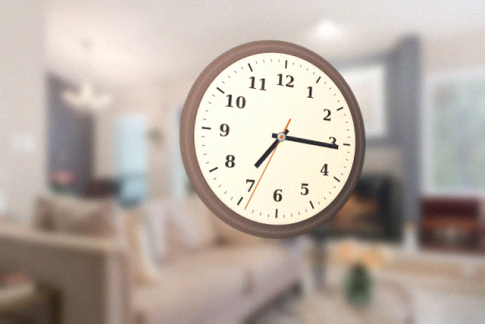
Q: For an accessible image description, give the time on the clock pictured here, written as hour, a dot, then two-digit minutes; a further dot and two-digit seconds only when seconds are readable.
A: 7.15.34
